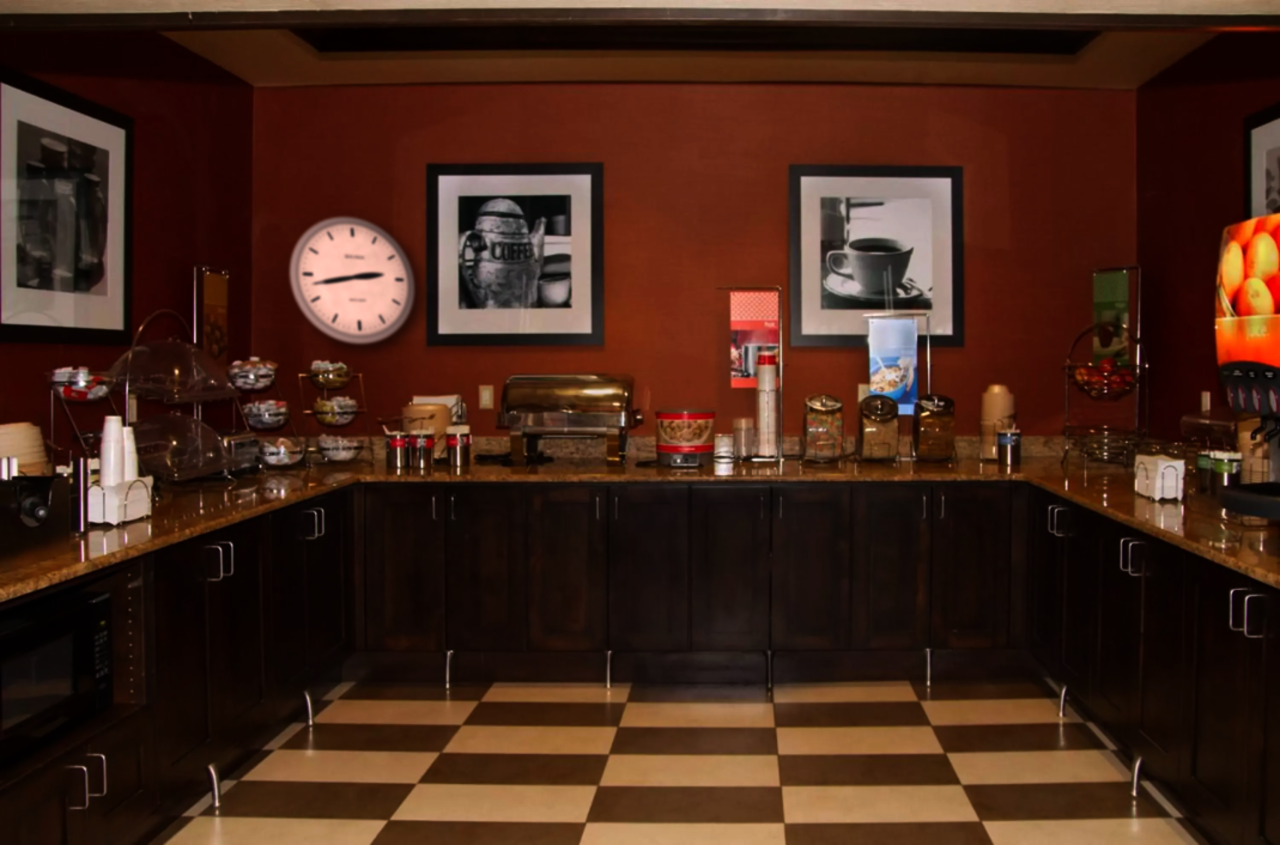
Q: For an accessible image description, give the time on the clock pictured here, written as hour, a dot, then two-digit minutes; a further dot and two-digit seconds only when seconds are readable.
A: 2.43
